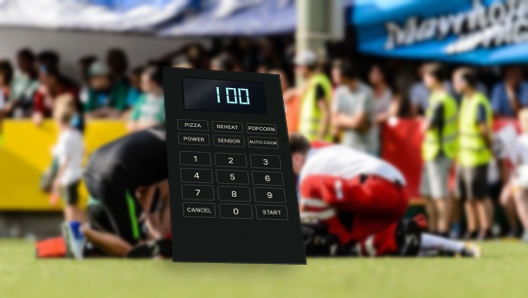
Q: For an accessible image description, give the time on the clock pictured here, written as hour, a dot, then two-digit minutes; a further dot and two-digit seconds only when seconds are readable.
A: 1.00
